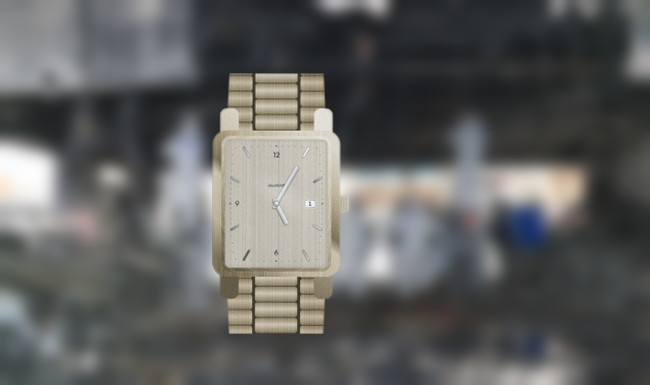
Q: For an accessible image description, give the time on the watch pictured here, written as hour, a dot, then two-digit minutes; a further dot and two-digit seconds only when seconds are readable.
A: 5.05
